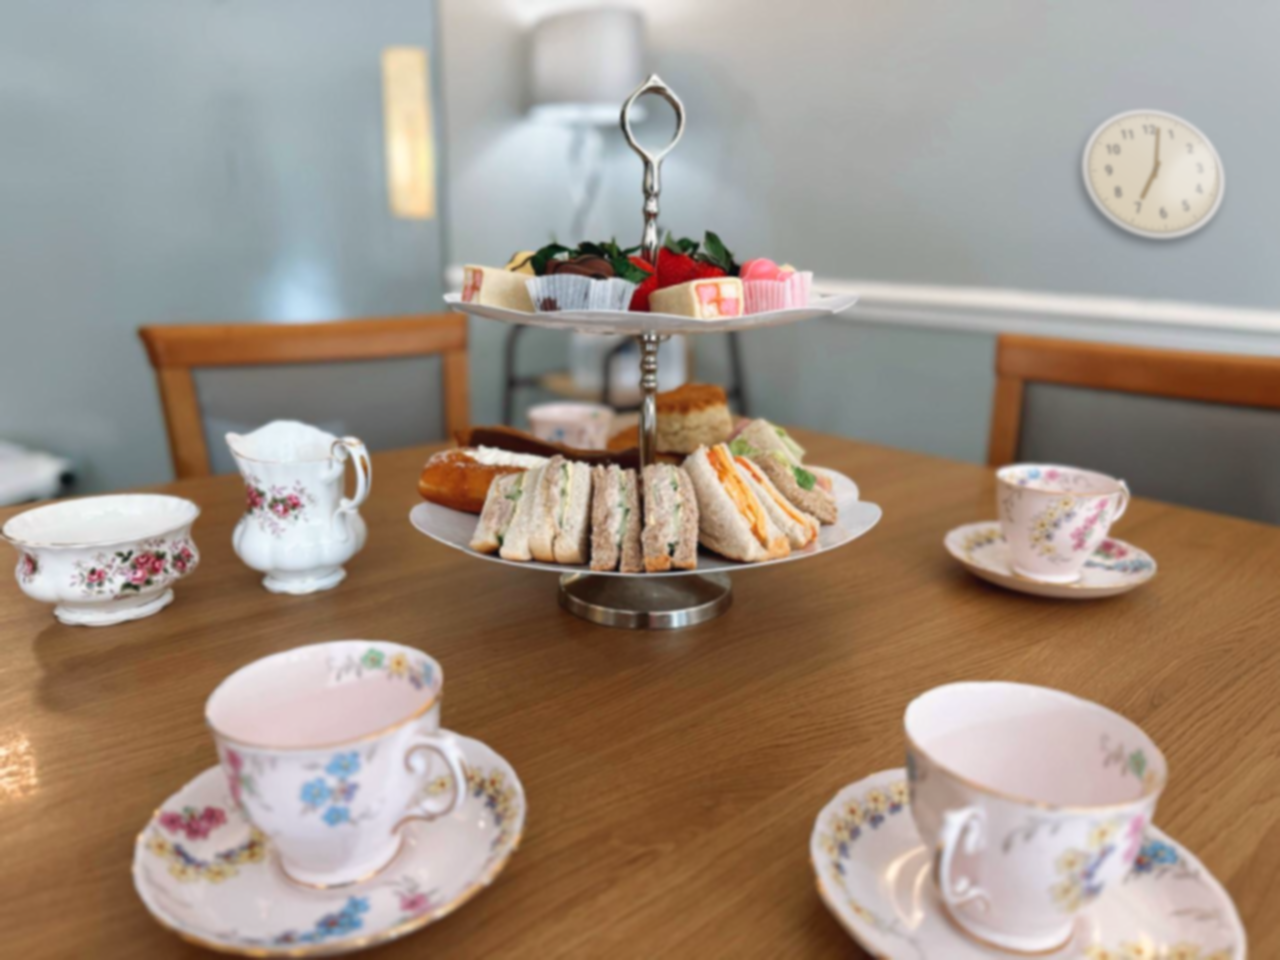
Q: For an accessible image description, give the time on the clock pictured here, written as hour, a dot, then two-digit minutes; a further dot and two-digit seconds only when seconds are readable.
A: 7.02
